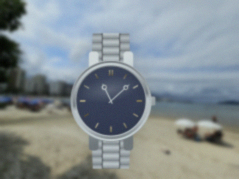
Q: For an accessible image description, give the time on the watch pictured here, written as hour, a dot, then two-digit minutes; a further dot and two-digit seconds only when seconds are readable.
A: 11.08
